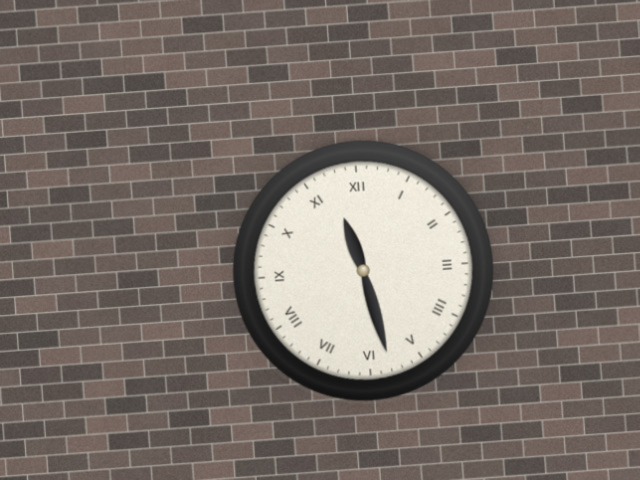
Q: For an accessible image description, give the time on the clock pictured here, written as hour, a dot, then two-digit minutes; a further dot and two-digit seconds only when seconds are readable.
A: 11.28
